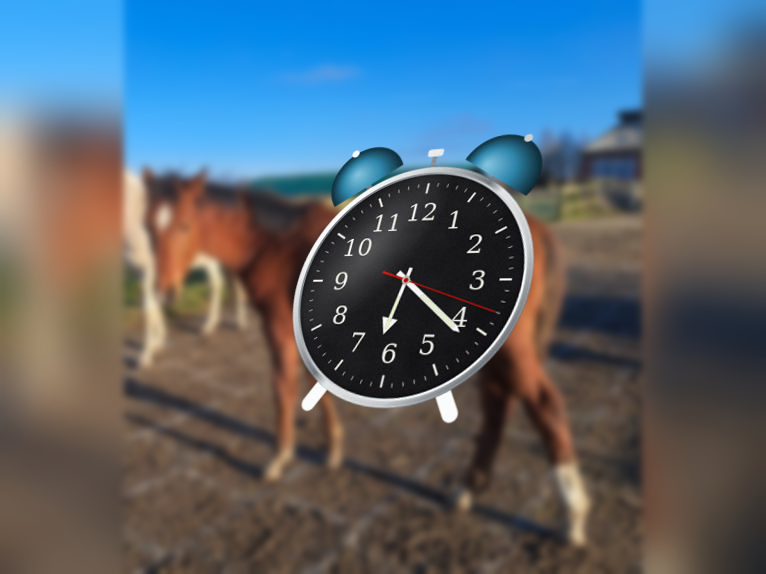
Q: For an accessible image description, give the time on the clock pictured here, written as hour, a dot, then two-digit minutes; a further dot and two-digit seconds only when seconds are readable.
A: 6.21.18
